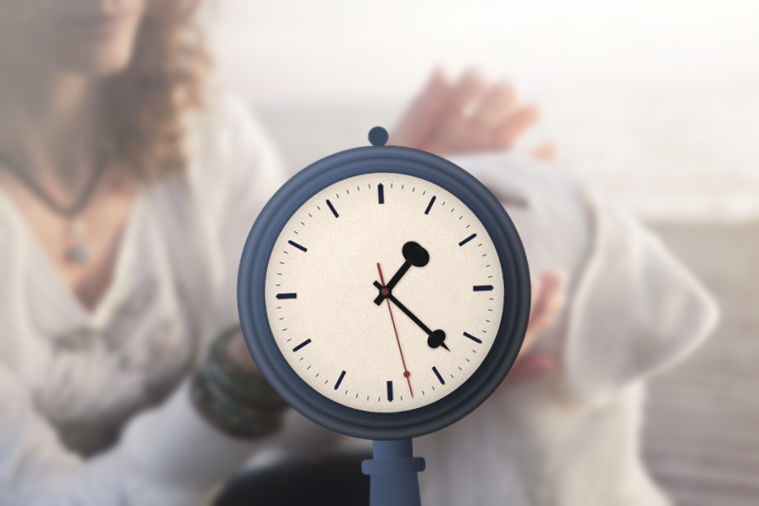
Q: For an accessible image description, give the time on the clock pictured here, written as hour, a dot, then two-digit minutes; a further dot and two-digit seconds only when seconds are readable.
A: 1.22.28
